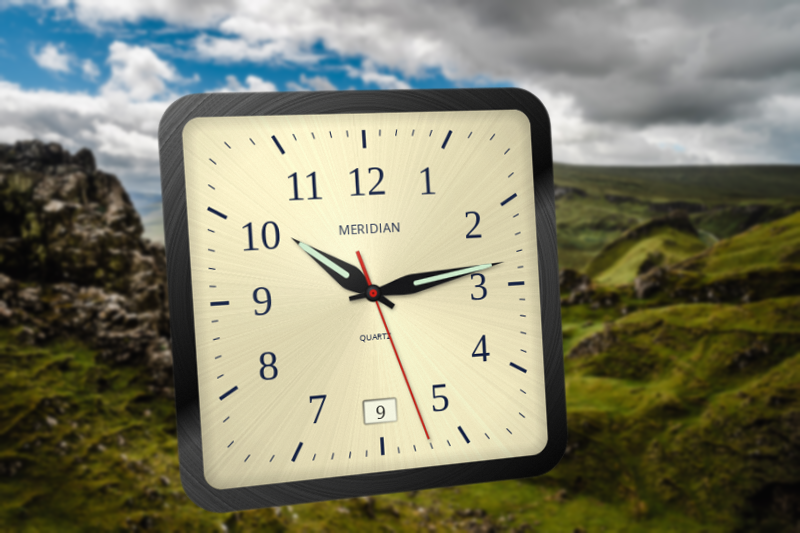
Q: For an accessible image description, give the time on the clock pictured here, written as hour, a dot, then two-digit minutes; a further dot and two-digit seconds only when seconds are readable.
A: 10.13.27
